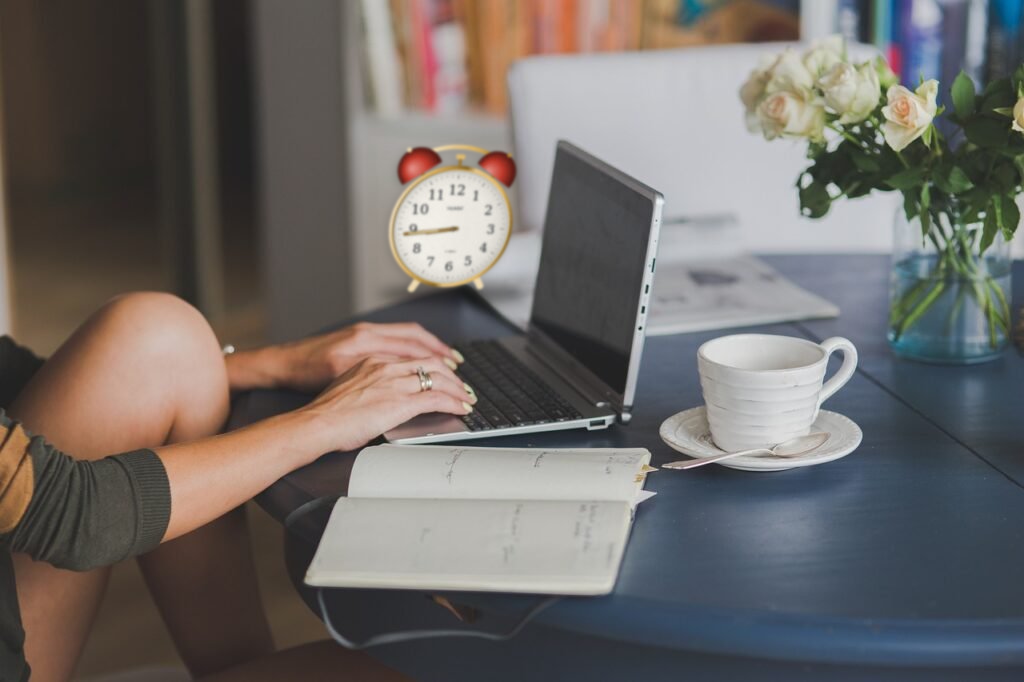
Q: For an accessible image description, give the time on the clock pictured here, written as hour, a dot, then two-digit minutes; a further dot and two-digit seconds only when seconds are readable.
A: 8.44
